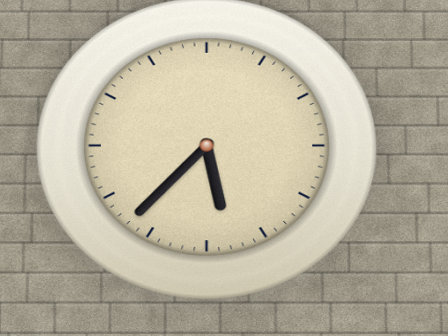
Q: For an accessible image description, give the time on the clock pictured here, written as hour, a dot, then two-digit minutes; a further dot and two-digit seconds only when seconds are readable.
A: 5.37
